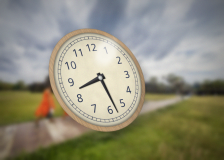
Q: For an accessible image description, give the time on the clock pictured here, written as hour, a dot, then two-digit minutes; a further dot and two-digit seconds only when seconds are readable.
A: 8.28
